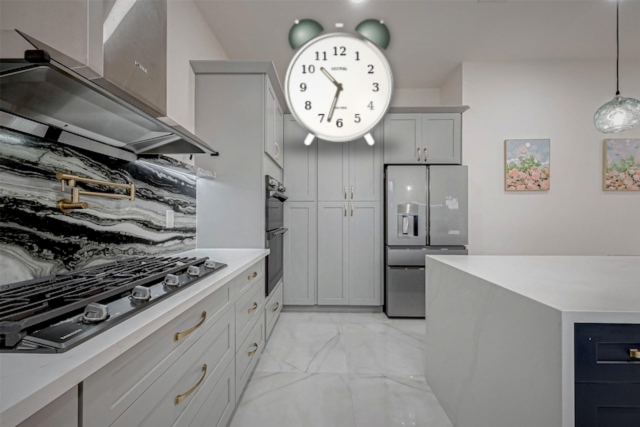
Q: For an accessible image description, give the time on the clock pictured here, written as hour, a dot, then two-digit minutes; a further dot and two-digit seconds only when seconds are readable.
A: 10.33
